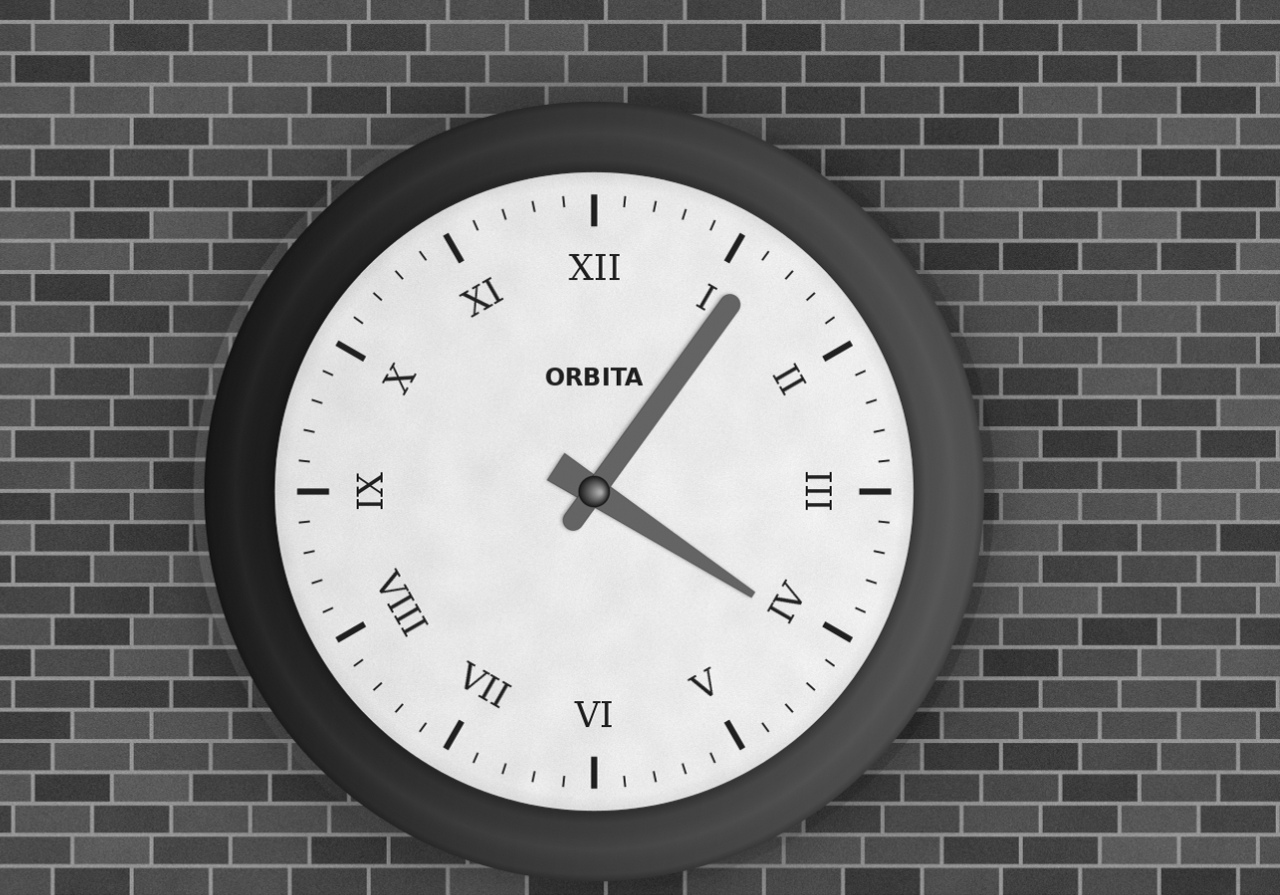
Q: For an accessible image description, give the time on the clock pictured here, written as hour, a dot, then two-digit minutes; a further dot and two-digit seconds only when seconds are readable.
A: 4.06
